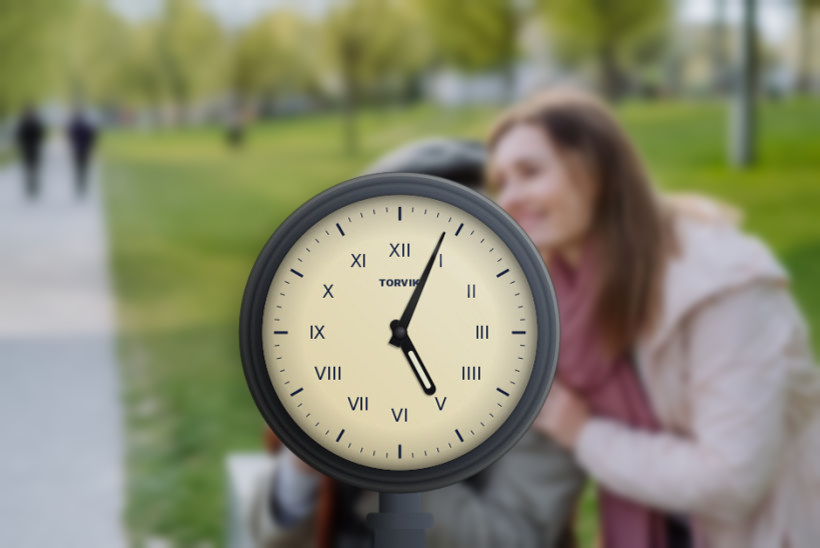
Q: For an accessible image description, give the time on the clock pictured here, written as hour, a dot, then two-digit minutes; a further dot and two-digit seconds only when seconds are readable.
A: 5.04
